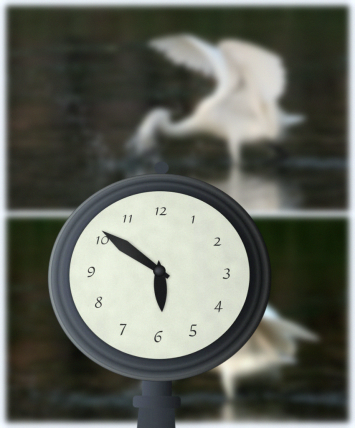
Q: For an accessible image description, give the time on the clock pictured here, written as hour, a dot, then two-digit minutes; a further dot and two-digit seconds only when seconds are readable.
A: 5.51
